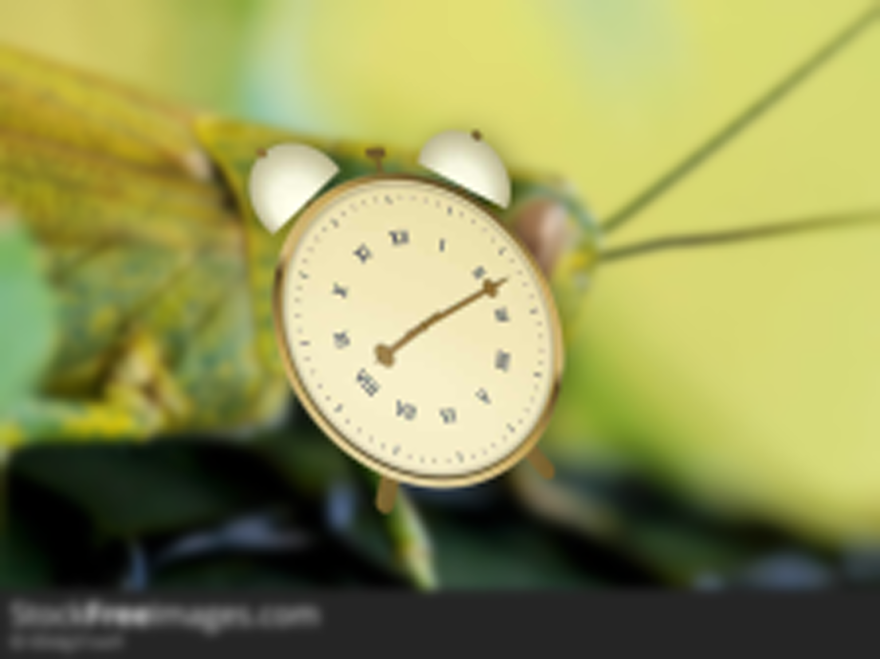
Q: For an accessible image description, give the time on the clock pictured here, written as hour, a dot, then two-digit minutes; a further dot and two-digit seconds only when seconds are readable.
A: 8.12
